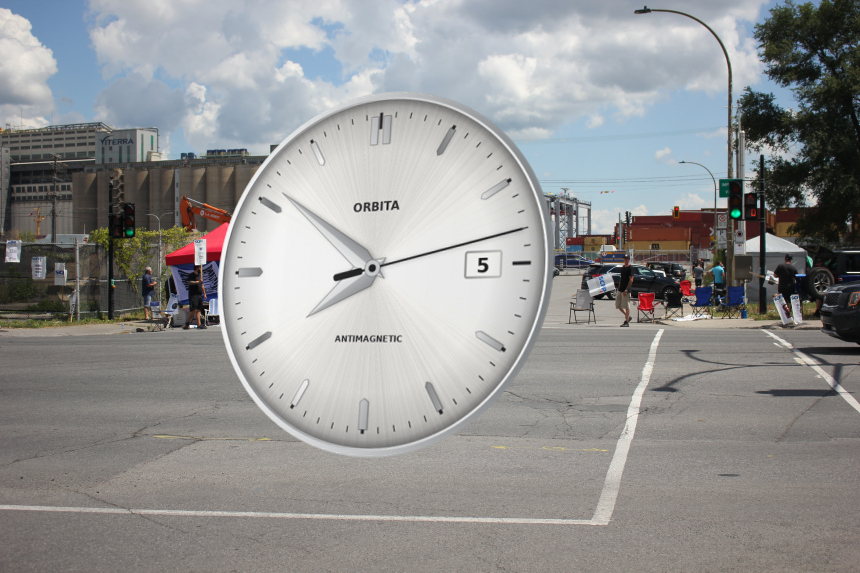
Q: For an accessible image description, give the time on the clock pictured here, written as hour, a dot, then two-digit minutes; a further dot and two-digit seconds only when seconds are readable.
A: 7.51.13
